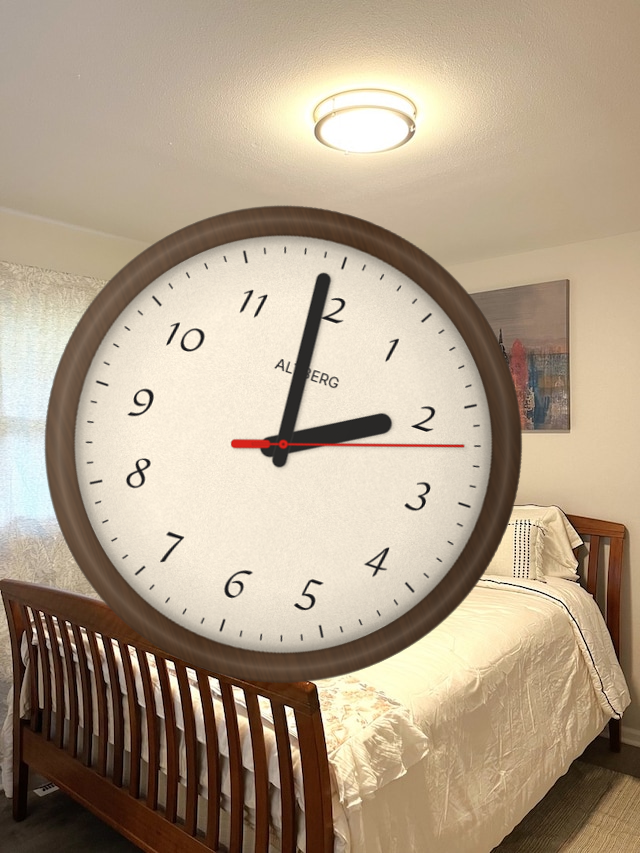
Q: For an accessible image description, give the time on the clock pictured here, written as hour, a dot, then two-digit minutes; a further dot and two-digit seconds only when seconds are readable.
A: 1.59.12
